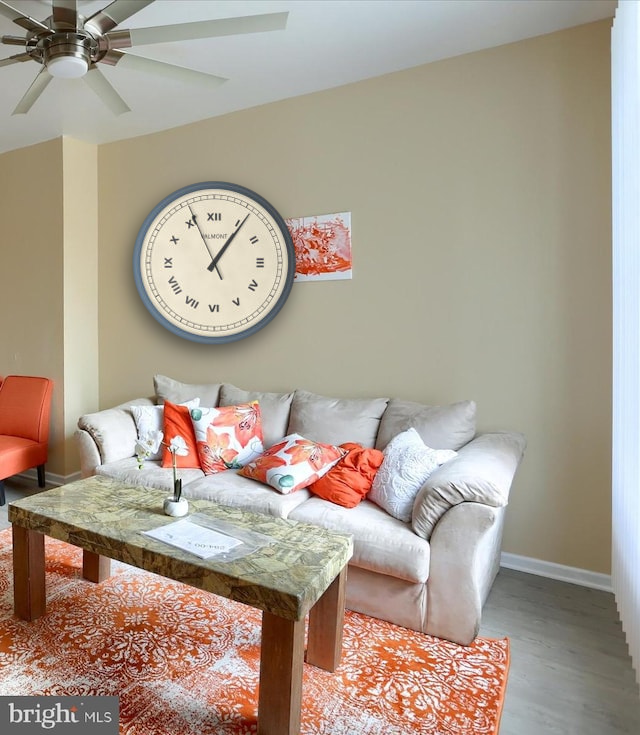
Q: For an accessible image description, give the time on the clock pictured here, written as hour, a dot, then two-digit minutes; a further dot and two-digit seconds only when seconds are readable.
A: 1.05.56
